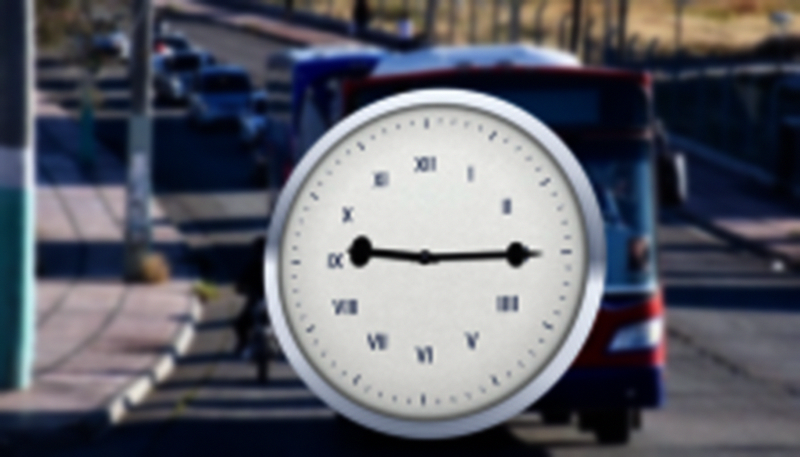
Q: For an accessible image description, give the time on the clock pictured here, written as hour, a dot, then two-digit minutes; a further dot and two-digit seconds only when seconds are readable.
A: 9.15
